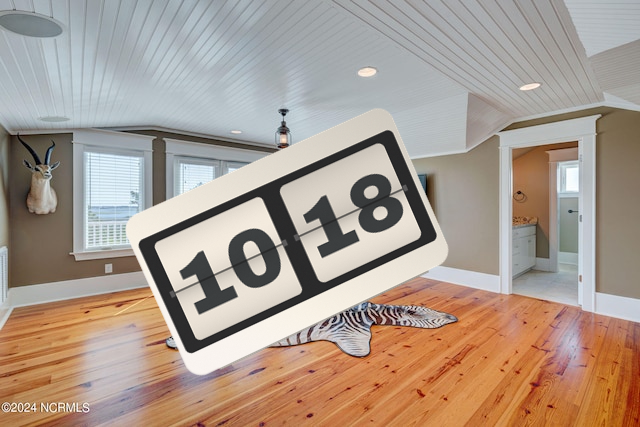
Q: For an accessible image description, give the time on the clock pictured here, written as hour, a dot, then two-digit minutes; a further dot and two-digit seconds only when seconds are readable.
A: 10.18
